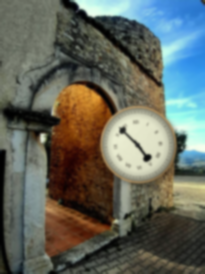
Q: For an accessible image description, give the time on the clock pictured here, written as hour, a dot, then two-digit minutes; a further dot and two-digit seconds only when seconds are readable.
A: 4.53
